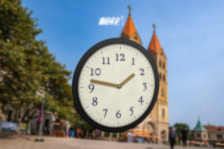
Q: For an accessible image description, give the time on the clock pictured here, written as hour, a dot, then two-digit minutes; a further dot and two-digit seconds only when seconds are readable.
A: 1.47
